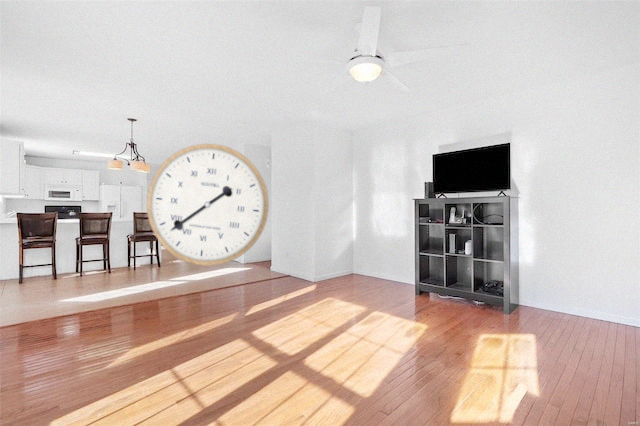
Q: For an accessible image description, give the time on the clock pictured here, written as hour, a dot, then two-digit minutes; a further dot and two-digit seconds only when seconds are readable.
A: 1.38
